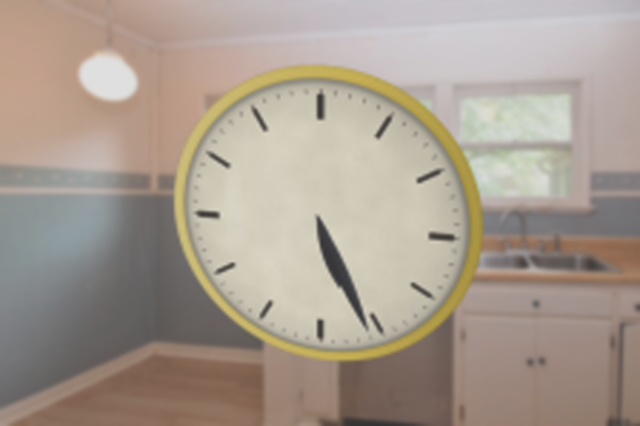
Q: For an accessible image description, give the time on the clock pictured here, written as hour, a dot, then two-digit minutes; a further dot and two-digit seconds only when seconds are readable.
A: 5.26
